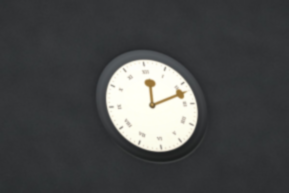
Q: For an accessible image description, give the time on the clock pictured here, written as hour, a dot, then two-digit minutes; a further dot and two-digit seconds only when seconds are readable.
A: 12.12
